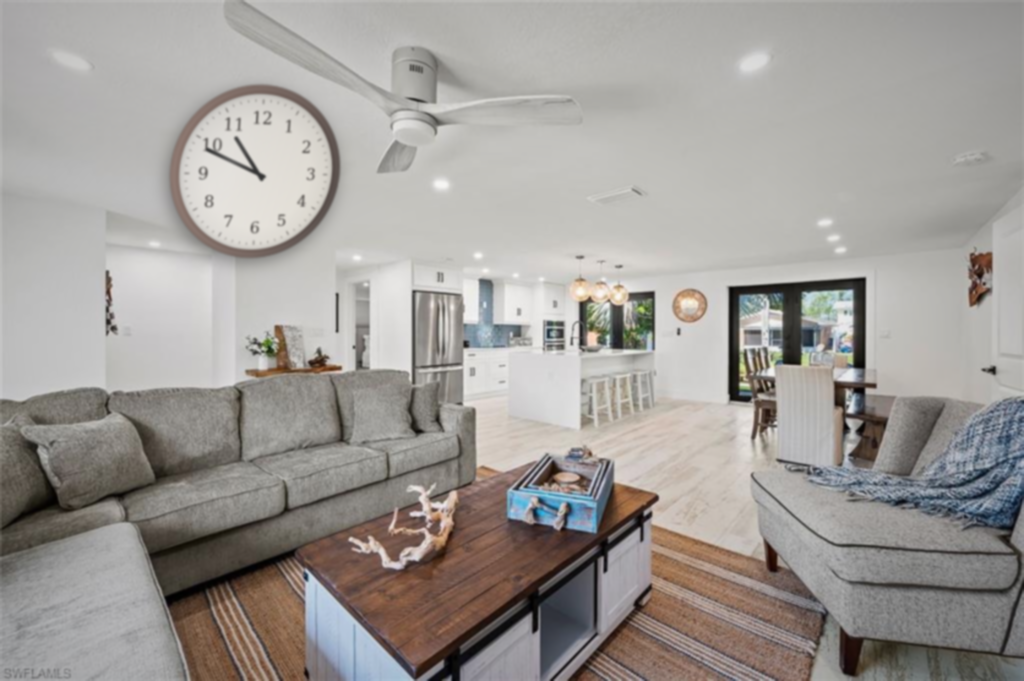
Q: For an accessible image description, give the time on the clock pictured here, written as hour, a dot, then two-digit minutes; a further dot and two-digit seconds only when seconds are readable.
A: 10.49
